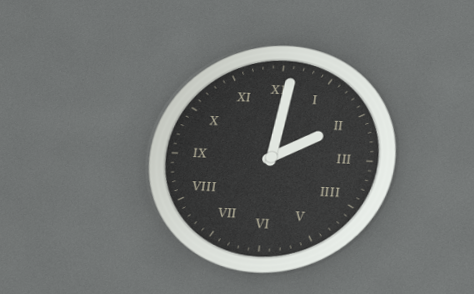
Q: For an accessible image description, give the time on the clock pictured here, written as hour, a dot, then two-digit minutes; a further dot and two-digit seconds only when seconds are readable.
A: 2.01
